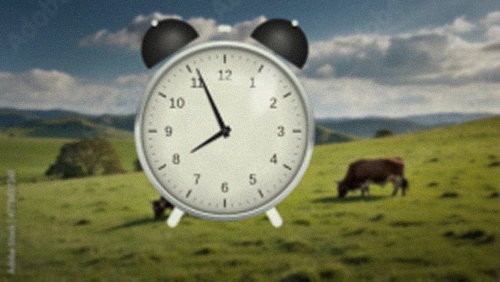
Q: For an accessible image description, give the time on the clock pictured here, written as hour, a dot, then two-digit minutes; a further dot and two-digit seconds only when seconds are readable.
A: 7.56
